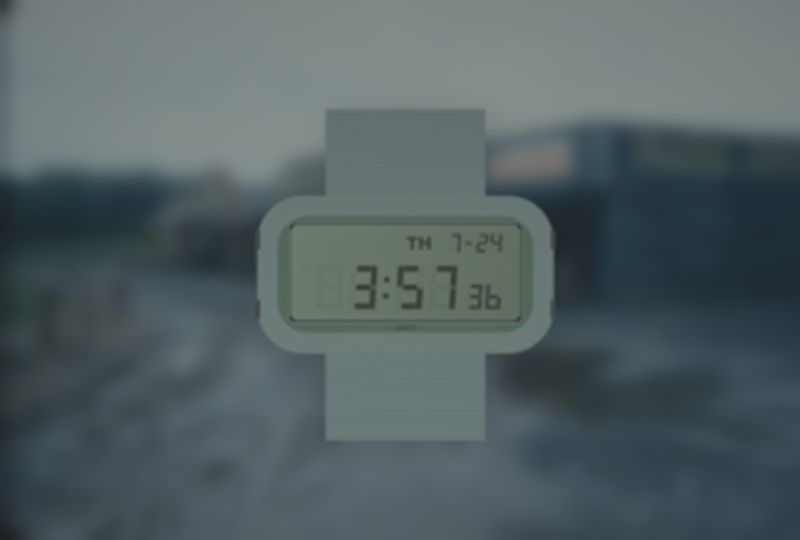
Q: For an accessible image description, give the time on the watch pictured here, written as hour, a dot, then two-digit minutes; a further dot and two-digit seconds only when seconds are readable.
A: 3.57.36
